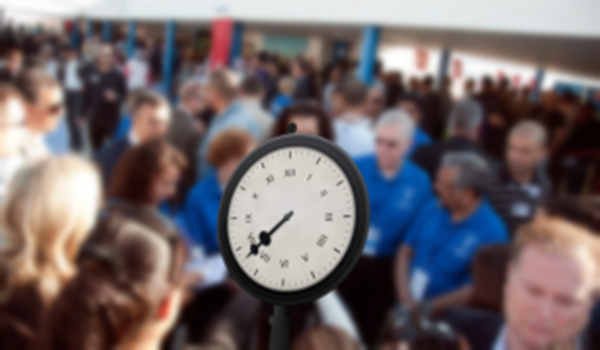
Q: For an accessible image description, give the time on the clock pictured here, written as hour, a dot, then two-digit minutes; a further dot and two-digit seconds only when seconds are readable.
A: 7.38
